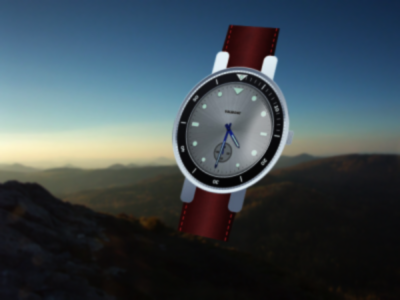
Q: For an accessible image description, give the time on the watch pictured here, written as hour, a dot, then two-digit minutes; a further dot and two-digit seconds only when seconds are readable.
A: 4.31
